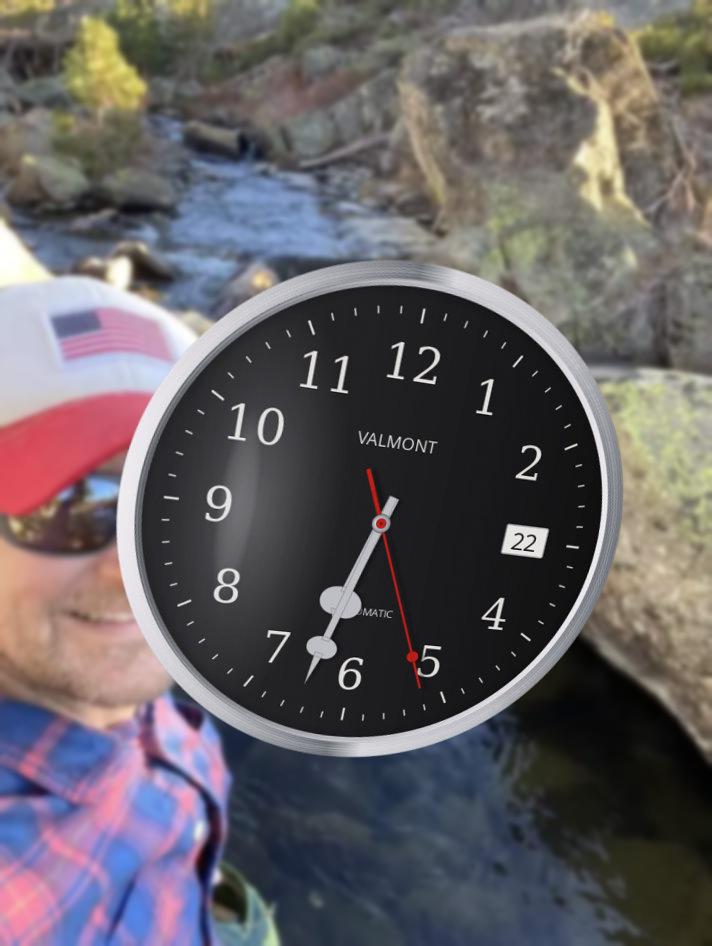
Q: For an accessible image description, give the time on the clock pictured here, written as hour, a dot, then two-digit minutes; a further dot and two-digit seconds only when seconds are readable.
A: 6.32.26
